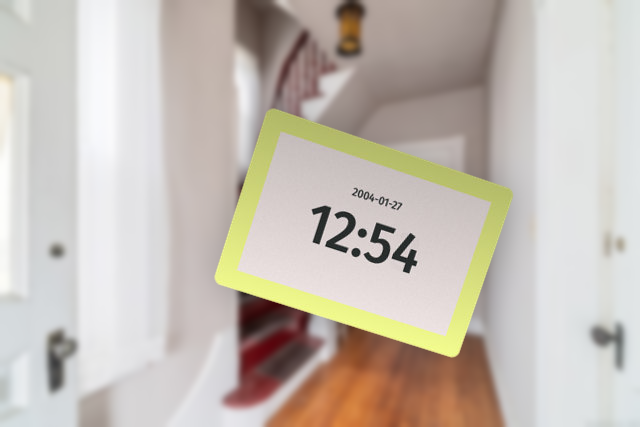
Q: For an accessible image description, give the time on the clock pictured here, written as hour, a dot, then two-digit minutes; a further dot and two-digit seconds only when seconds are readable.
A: 12.54
